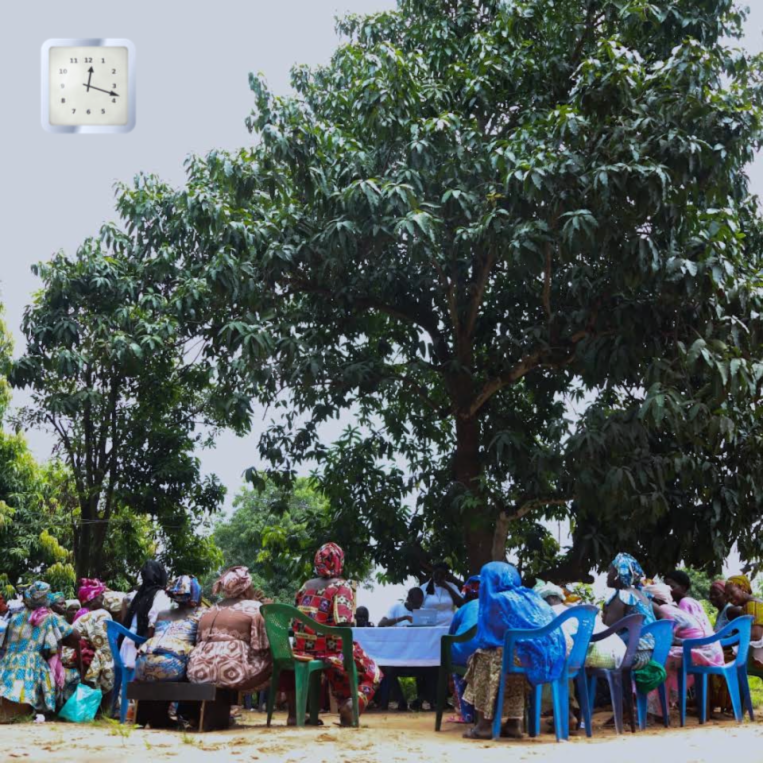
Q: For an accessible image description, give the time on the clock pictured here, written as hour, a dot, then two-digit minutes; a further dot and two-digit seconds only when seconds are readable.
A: 12.18
